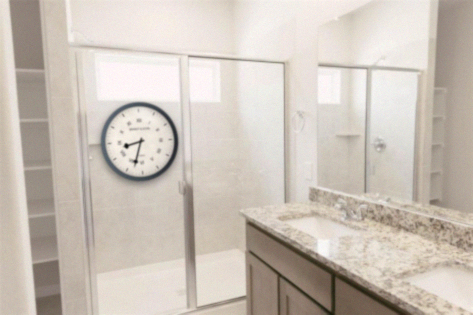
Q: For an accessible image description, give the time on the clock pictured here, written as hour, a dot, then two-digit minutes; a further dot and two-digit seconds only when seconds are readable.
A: 8.33
